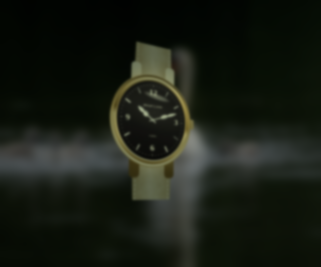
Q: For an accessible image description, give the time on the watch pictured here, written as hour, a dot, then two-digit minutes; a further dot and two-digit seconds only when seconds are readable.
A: 10.12
